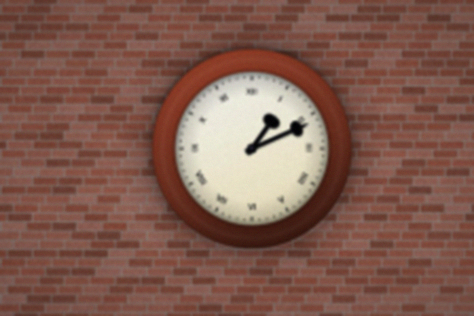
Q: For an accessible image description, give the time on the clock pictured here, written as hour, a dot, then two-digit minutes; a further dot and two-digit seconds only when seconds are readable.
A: 1.11
